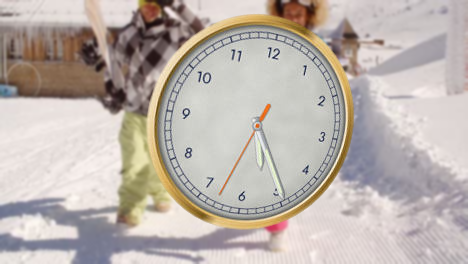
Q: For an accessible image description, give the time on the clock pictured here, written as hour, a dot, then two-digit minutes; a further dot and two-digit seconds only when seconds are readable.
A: 5.24.33
